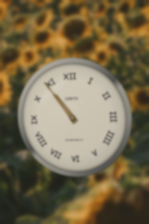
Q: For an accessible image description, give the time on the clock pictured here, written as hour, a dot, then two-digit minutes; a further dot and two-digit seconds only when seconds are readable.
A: 10.54
